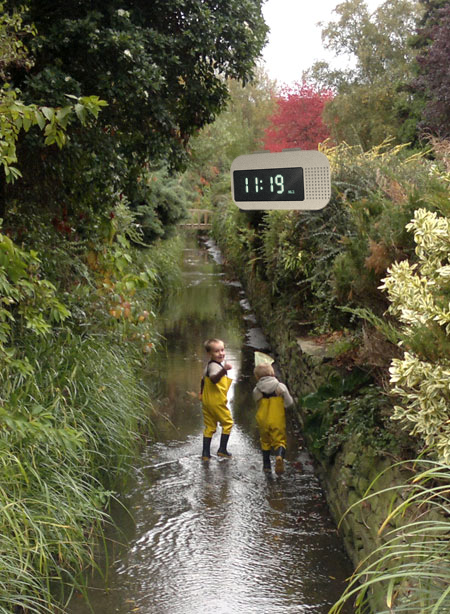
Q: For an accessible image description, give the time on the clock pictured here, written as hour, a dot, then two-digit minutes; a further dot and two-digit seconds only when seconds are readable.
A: 11.19
